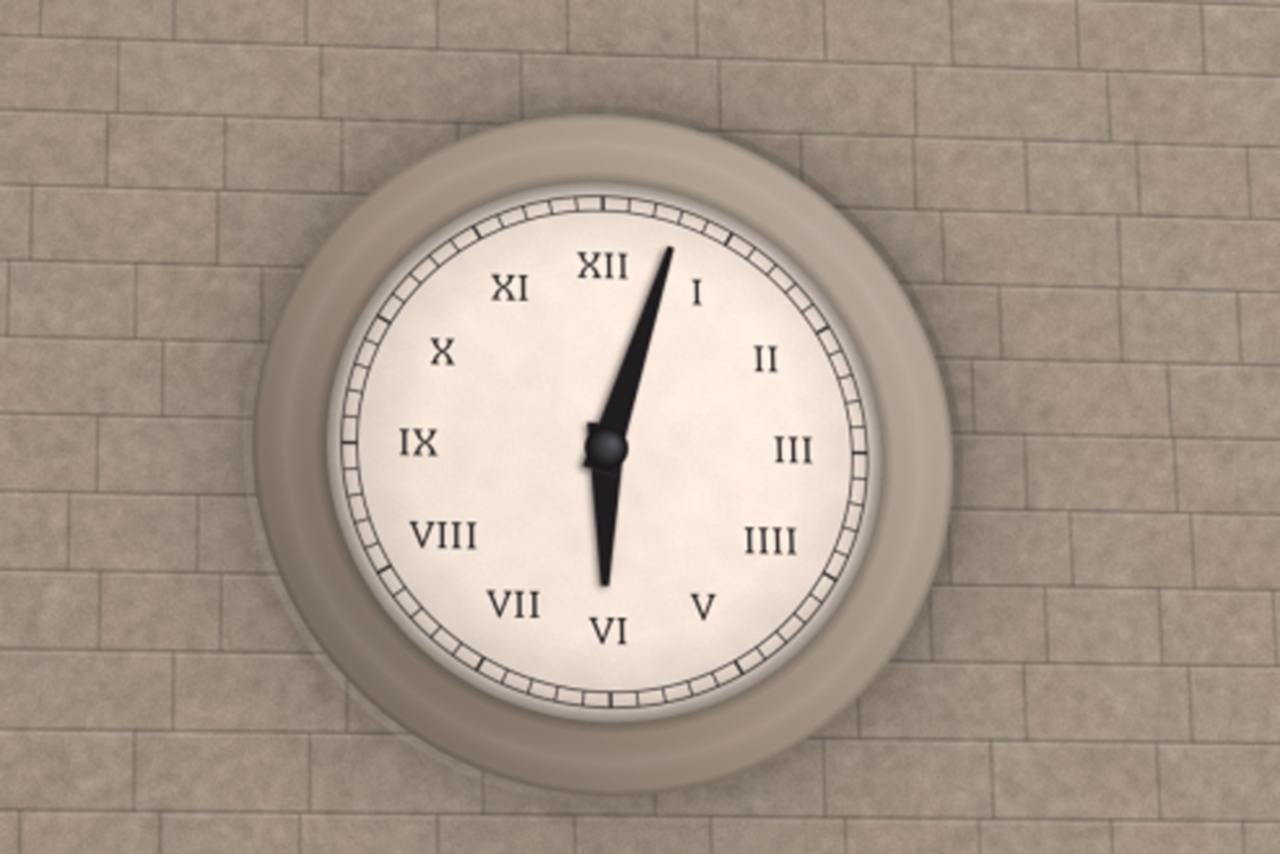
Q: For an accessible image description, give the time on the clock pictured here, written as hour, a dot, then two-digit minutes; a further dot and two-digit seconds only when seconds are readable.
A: 6.03
